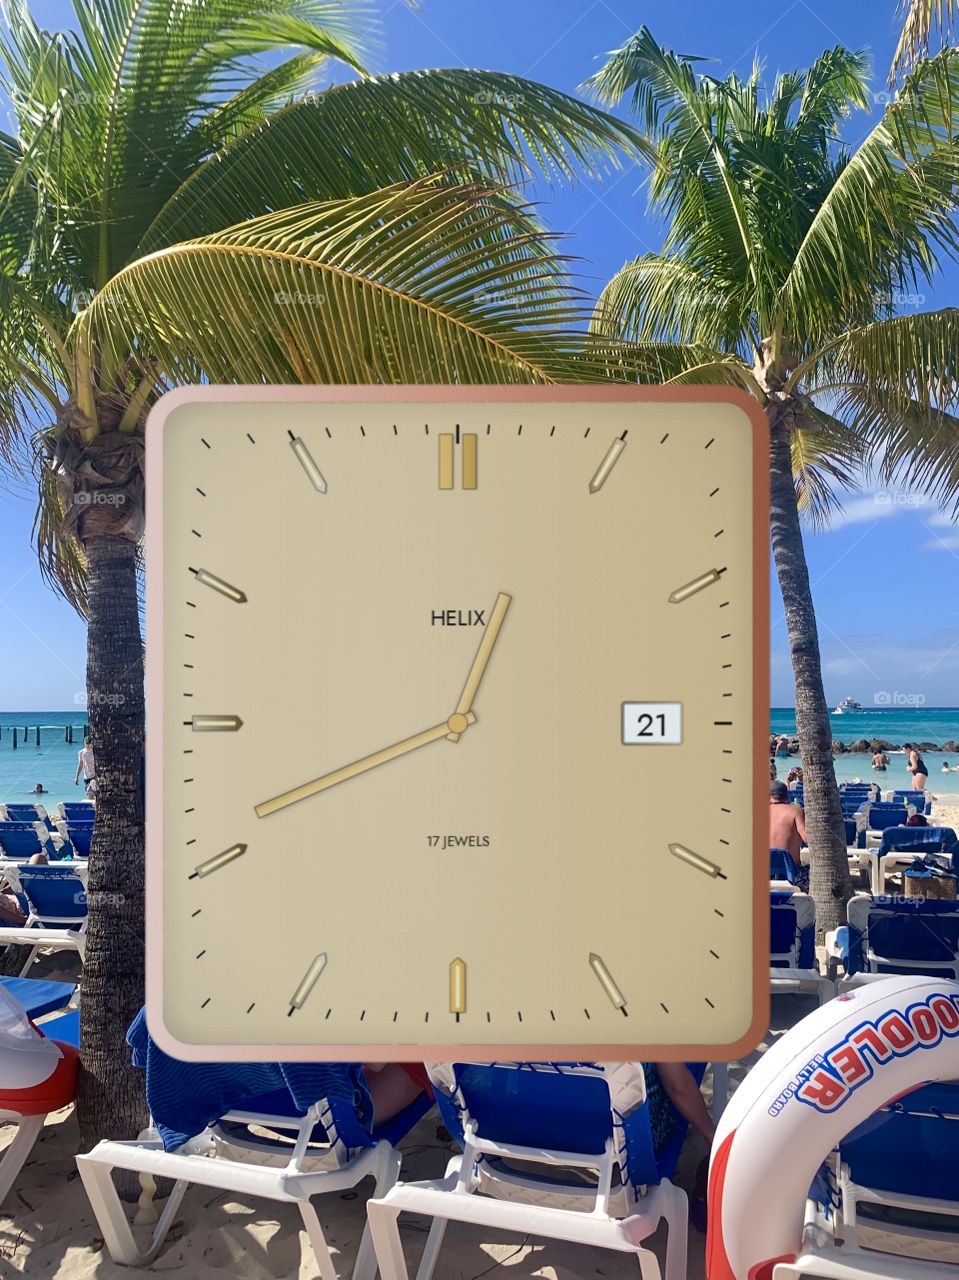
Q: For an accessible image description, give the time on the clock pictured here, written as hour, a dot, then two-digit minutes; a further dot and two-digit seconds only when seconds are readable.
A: 12.41
